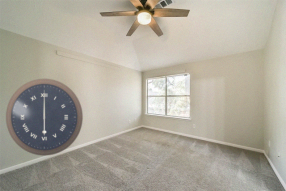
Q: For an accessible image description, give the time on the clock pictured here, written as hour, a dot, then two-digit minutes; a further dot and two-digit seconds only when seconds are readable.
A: 6.00
